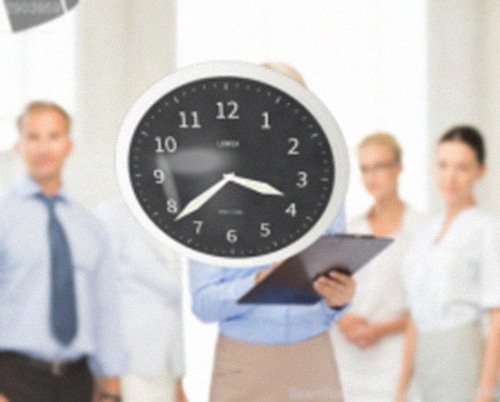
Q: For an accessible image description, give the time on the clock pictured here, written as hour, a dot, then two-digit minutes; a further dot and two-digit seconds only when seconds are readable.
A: 3.38
